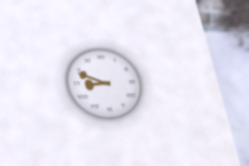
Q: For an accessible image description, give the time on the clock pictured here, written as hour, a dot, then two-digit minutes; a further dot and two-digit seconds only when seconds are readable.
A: 8.49
